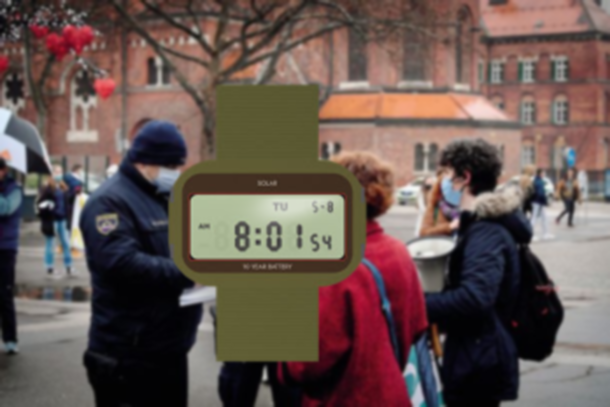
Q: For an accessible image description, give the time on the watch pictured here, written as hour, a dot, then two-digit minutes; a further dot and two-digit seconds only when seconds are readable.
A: 8.01.54
